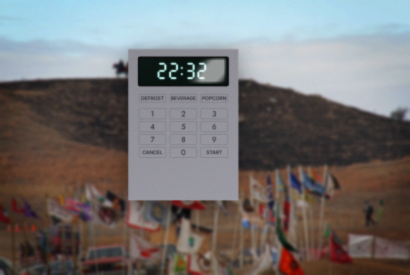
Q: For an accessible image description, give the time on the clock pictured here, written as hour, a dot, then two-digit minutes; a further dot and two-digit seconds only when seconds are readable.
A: 22.32
